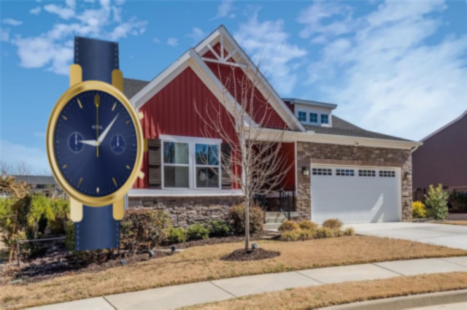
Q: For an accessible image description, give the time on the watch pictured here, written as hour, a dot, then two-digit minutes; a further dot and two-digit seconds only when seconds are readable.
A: 9.07
